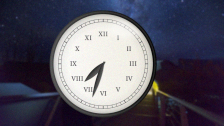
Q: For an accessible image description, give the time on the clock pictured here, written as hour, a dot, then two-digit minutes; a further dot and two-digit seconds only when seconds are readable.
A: 7.33
